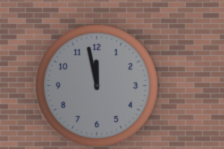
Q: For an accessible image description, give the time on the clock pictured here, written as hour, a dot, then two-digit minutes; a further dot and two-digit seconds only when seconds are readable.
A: 11.58
